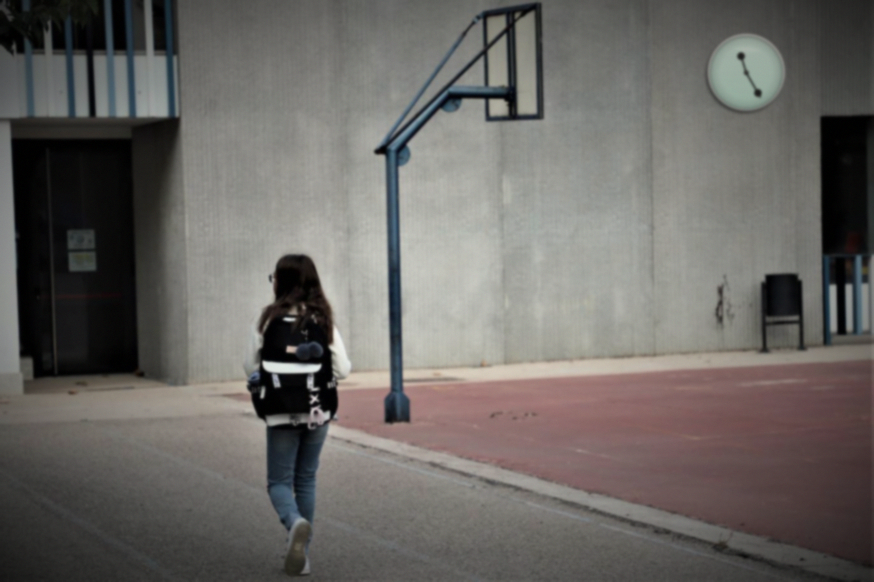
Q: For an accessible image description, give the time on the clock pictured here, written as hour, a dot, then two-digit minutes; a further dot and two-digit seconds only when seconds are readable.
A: 11.25
